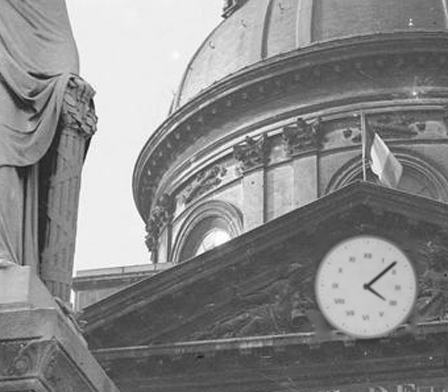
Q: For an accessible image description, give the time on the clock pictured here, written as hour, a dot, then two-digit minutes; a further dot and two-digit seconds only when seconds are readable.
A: 4.08
